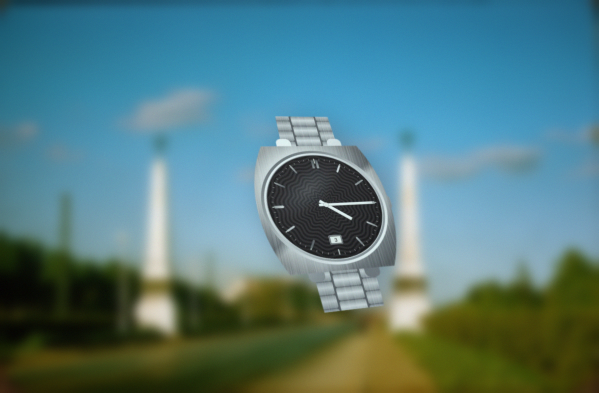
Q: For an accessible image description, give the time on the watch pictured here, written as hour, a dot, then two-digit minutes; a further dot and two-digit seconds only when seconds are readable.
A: 4.15
